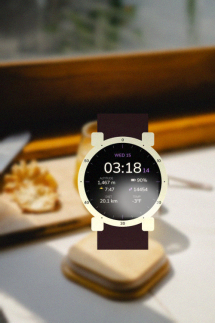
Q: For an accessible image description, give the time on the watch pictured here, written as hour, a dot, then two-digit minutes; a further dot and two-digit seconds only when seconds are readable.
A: 3.18
